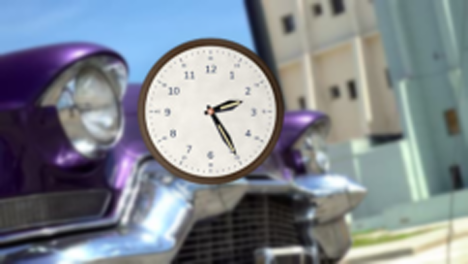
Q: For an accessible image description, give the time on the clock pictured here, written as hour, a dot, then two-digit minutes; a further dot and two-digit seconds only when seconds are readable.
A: 2.25
